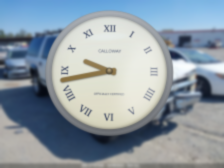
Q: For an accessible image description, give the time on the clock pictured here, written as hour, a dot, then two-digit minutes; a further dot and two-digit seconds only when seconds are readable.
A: 9.43
